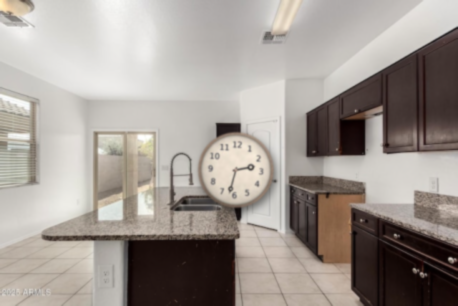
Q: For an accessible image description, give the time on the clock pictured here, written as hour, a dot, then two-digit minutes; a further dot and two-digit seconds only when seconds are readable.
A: 2.32
